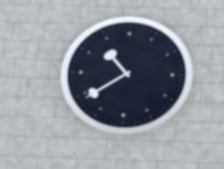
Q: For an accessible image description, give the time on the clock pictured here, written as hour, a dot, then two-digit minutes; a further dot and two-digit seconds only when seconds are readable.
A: 10.39
